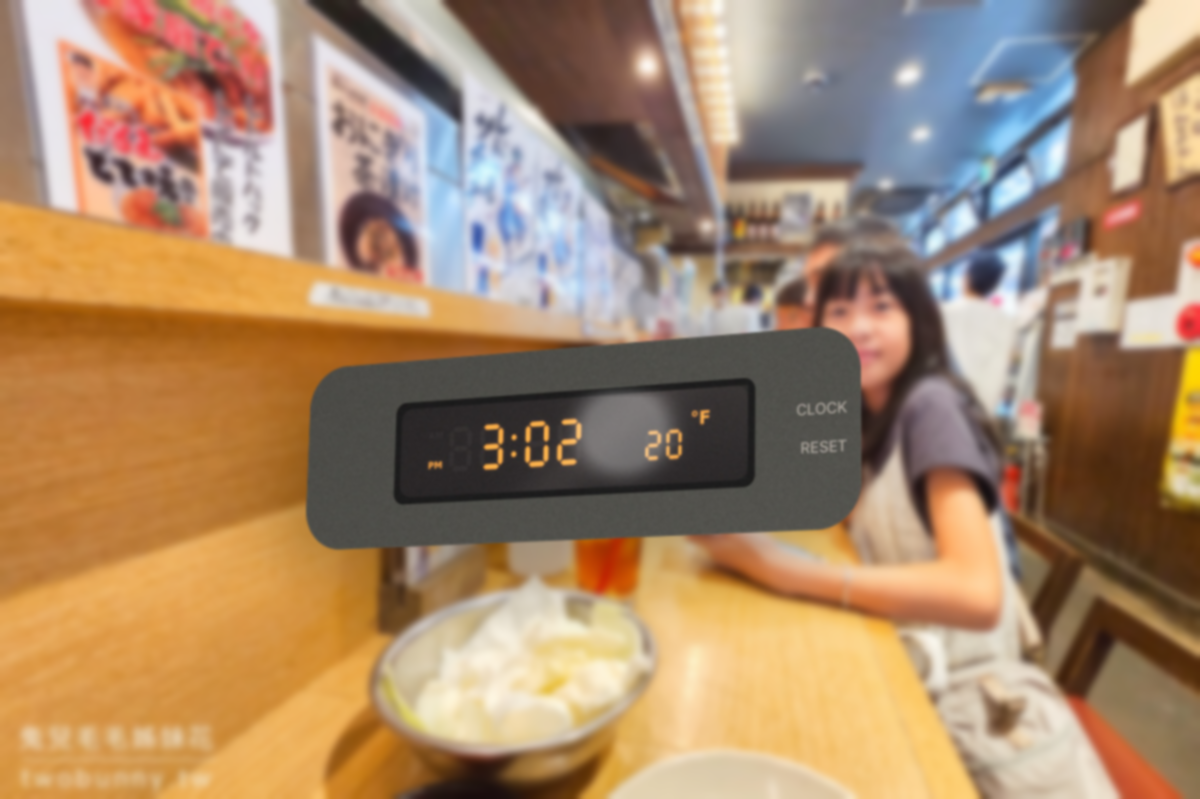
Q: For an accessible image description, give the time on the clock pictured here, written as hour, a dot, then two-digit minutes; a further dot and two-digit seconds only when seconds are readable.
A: 3.02
